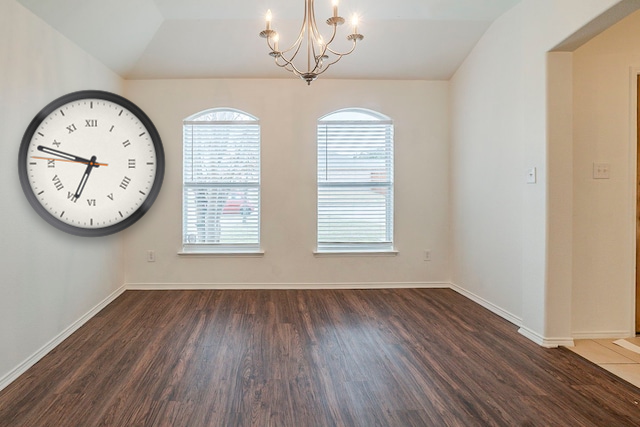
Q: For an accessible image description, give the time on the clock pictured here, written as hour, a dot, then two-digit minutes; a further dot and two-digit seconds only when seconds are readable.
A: 6.47.46
